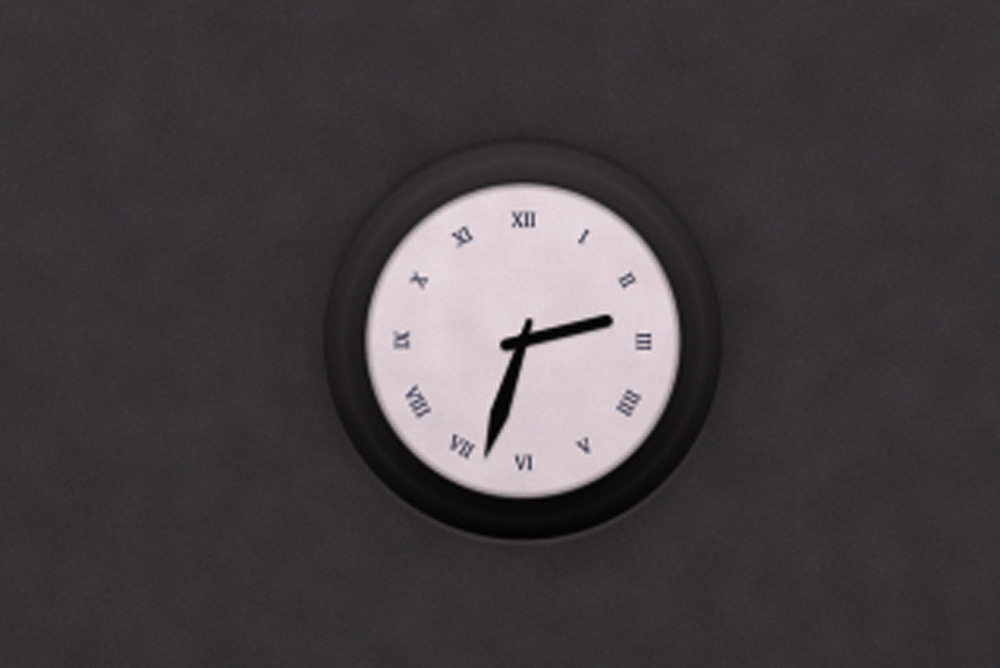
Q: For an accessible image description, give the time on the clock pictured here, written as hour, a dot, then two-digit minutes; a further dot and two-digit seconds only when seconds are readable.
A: 2.33
